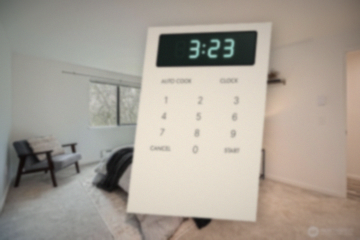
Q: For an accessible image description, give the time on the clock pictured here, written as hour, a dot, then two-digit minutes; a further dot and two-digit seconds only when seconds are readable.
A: 3.23
